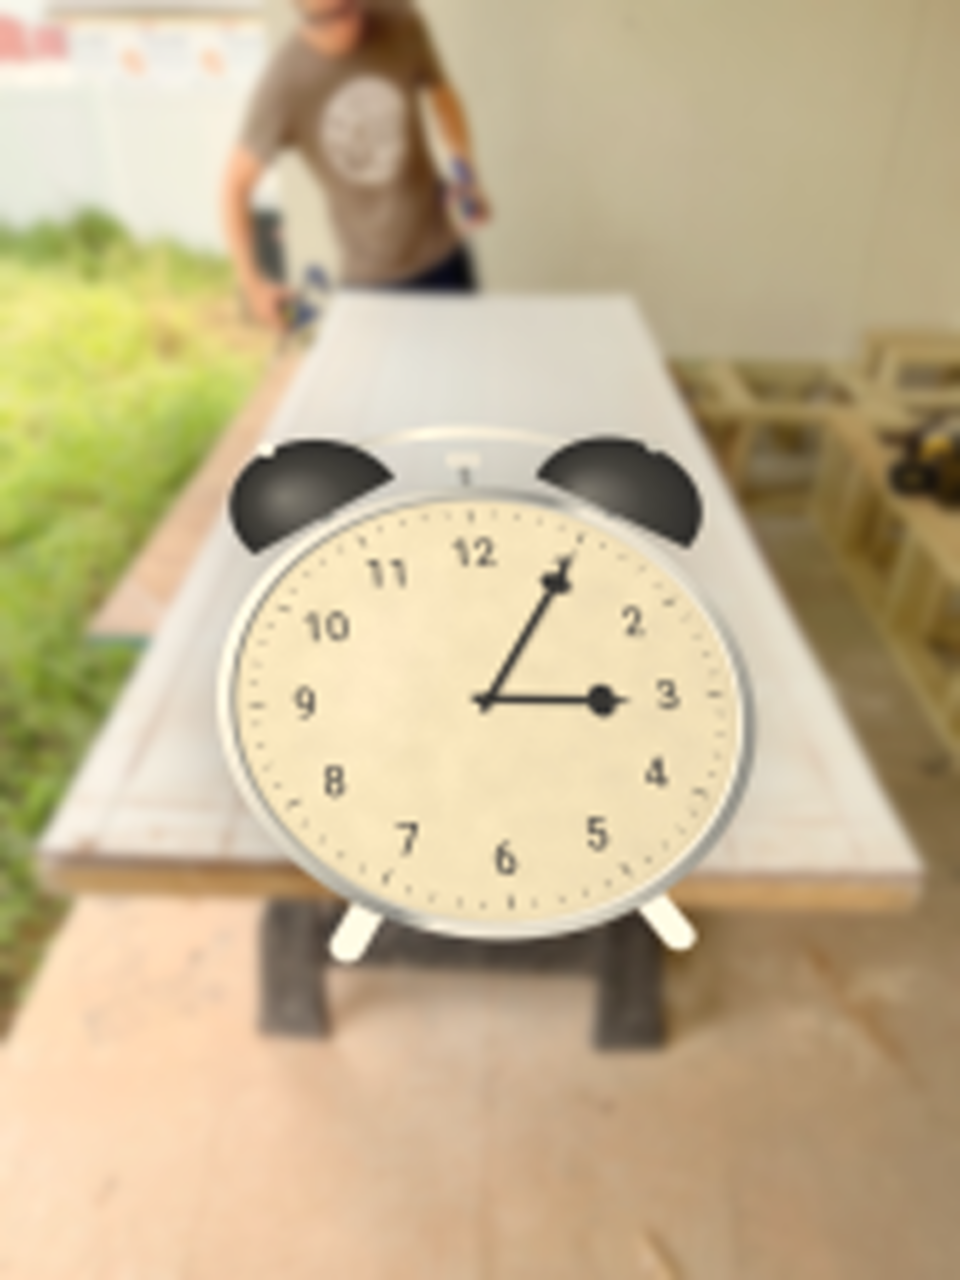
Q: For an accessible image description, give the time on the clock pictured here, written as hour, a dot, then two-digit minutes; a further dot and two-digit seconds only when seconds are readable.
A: 3.05
